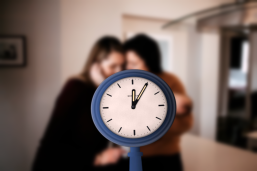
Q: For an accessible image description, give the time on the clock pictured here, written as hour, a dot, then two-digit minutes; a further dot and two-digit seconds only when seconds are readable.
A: 12.05
